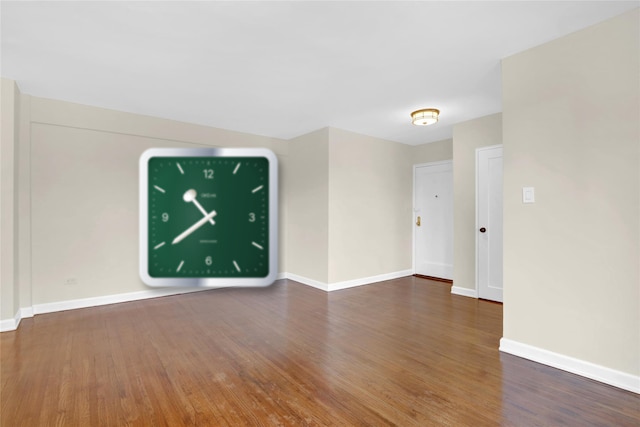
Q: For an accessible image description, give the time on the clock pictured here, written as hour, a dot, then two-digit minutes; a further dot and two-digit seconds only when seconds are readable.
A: 10.39
